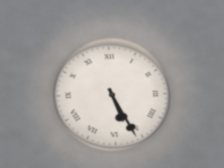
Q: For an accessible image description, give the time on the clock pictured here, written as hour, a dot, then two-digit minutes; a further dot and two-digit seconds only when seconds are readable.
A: 5.26
